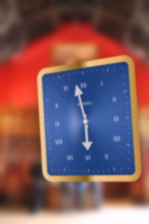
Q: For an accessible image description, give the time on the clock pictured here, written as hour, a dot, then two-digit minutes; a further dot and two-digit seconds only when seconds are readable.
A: 5.58
